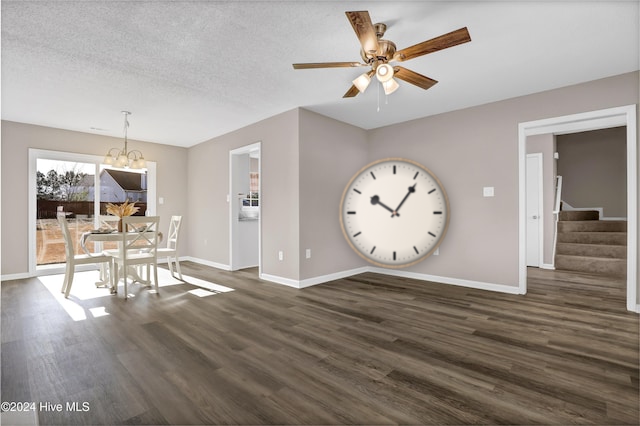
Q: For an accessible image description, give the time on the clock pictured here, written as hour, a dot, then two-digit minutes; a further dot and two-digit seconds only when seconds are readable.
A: 10.06
